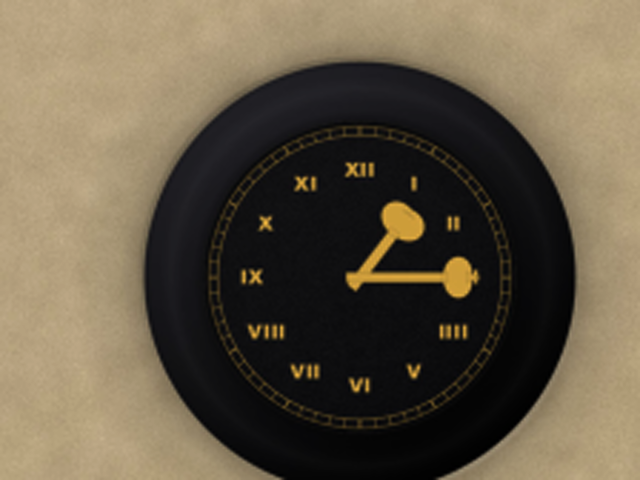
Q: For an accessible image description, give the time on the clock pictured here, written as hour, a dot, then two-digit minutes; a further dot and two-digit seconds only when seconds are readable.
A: 1.15
